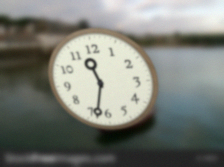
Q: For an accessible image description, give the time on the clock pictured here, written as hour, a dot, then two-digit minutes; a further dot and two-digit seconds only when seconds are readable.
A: 11.33
